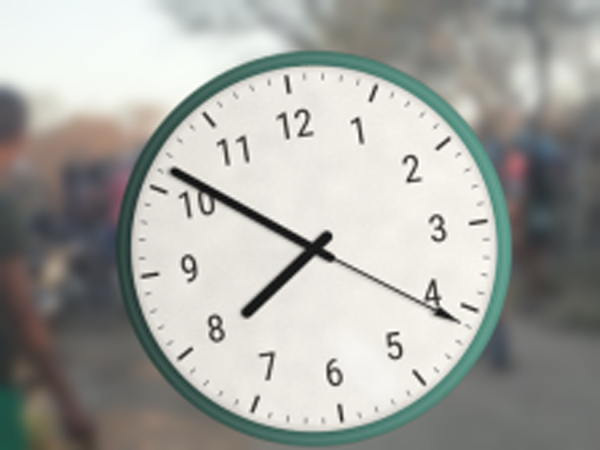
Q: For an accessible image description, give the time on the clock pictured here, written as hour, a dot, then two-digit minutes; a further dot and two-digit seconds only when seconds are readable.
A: 7.51.21
